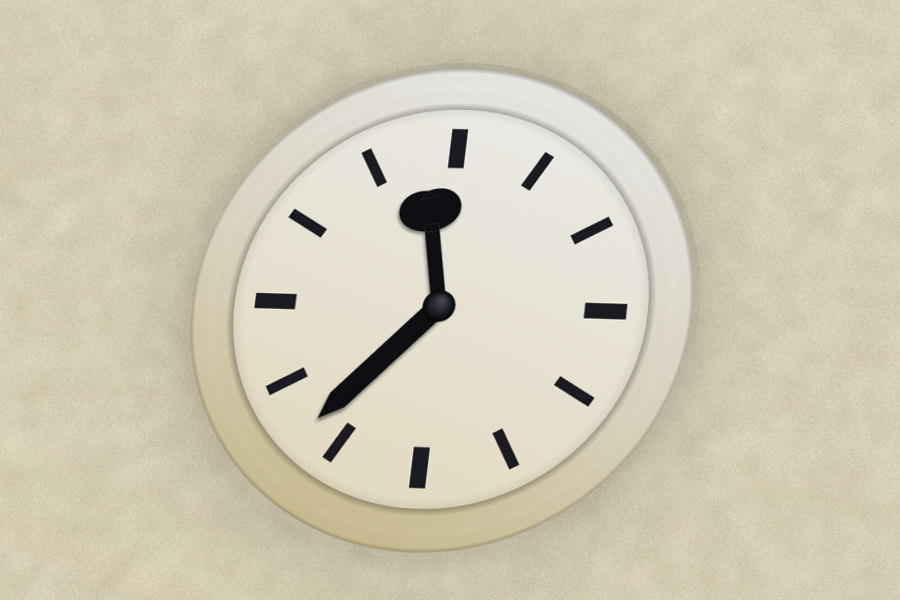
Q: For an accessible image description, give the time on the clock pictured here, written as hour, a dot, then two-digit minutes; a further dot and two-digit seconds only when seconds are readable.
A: 11.37
